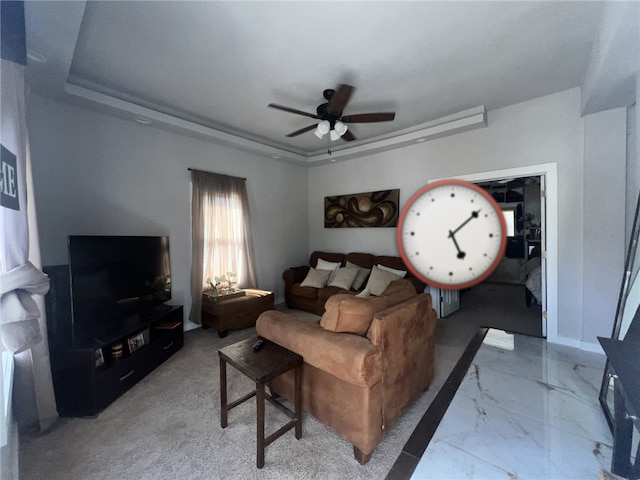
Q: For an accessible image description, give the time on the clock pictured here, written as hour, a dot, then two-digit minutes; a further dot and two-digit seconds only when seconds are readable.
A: 5.08
